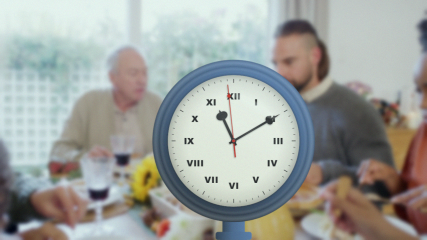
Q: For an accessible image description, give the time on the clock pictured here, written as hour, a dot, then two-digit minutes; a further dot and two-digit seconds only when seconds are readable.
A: 11.09.59
